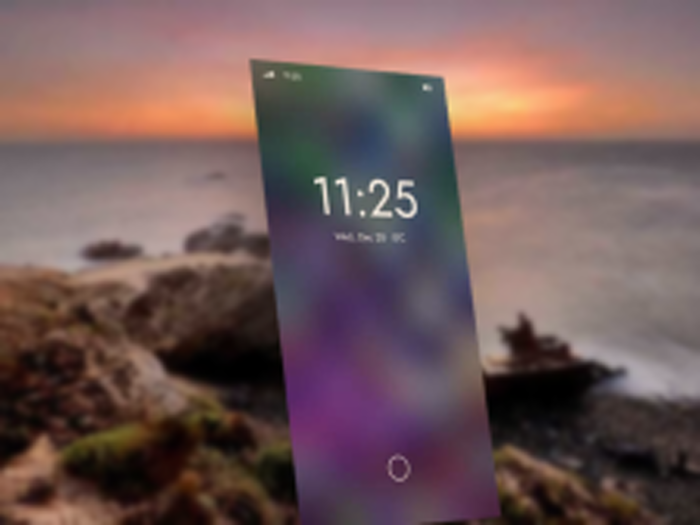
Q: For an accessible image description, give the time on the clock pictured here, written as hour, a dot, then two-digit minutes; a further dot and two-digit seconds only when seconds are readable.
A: 11.25
